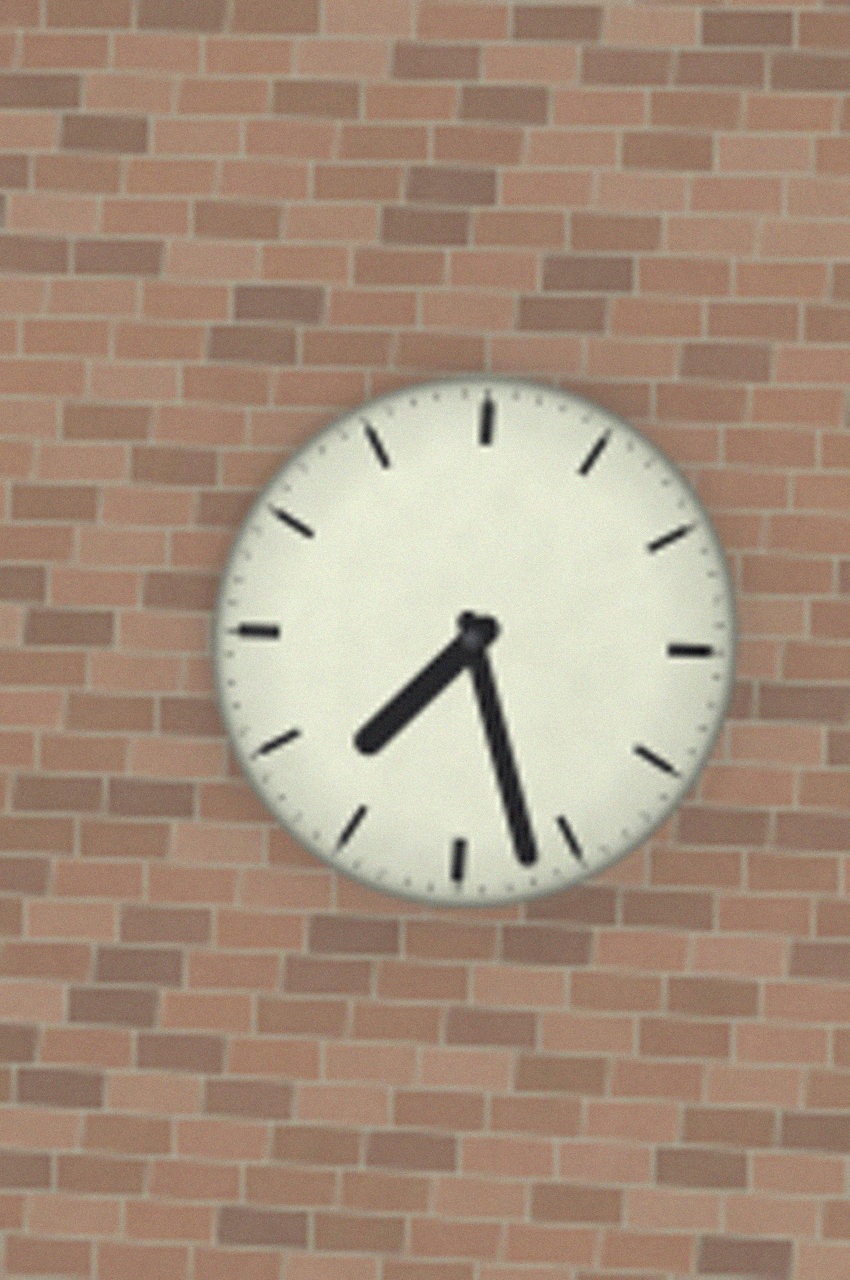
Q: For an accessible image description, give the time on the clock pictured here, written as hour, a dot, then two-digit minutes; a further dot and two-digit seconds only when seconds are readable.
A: 7.27
